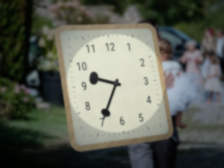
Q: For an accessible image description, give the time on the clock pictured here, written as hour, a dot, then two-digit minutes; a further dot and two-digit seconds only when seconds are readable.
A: 9.35
